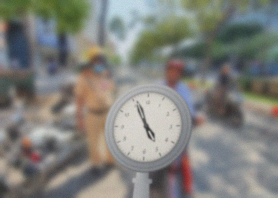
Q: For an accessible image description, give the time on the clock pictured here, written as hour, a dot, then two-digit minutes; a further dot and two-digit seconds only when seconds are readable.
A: 4.56
